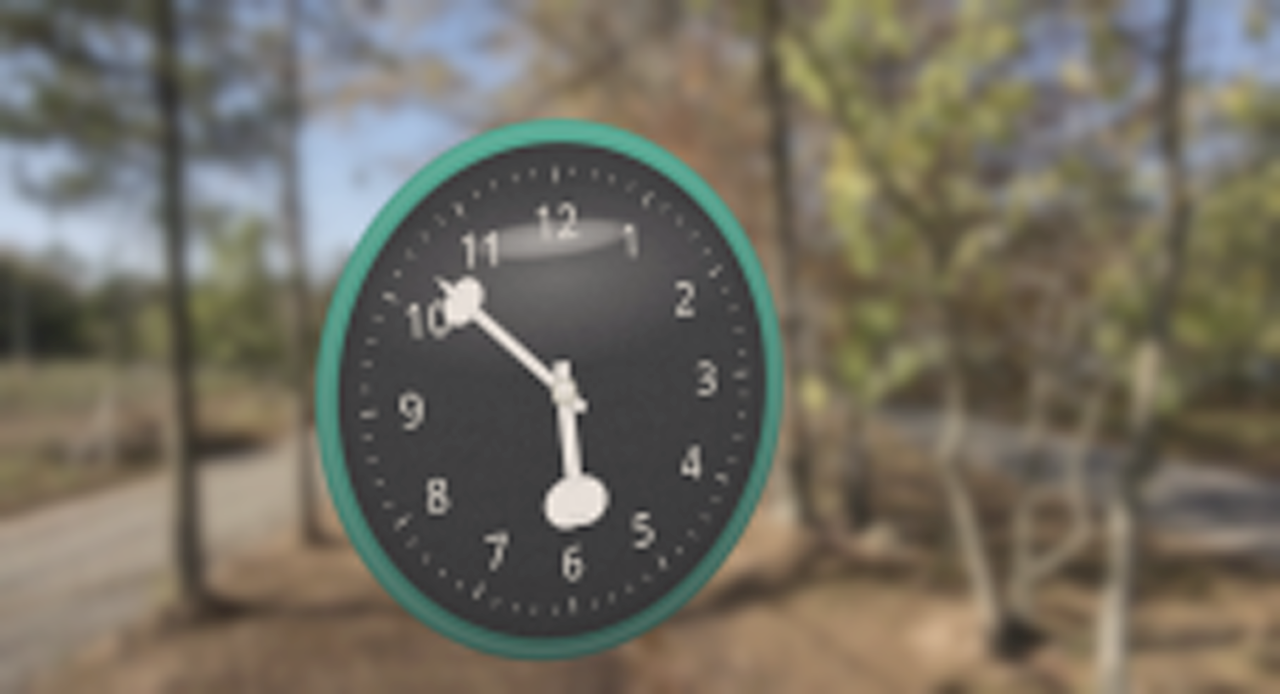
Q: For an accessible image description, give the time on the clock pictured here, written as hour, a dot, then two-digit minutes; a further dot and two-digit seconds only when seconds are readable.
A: 5.52
